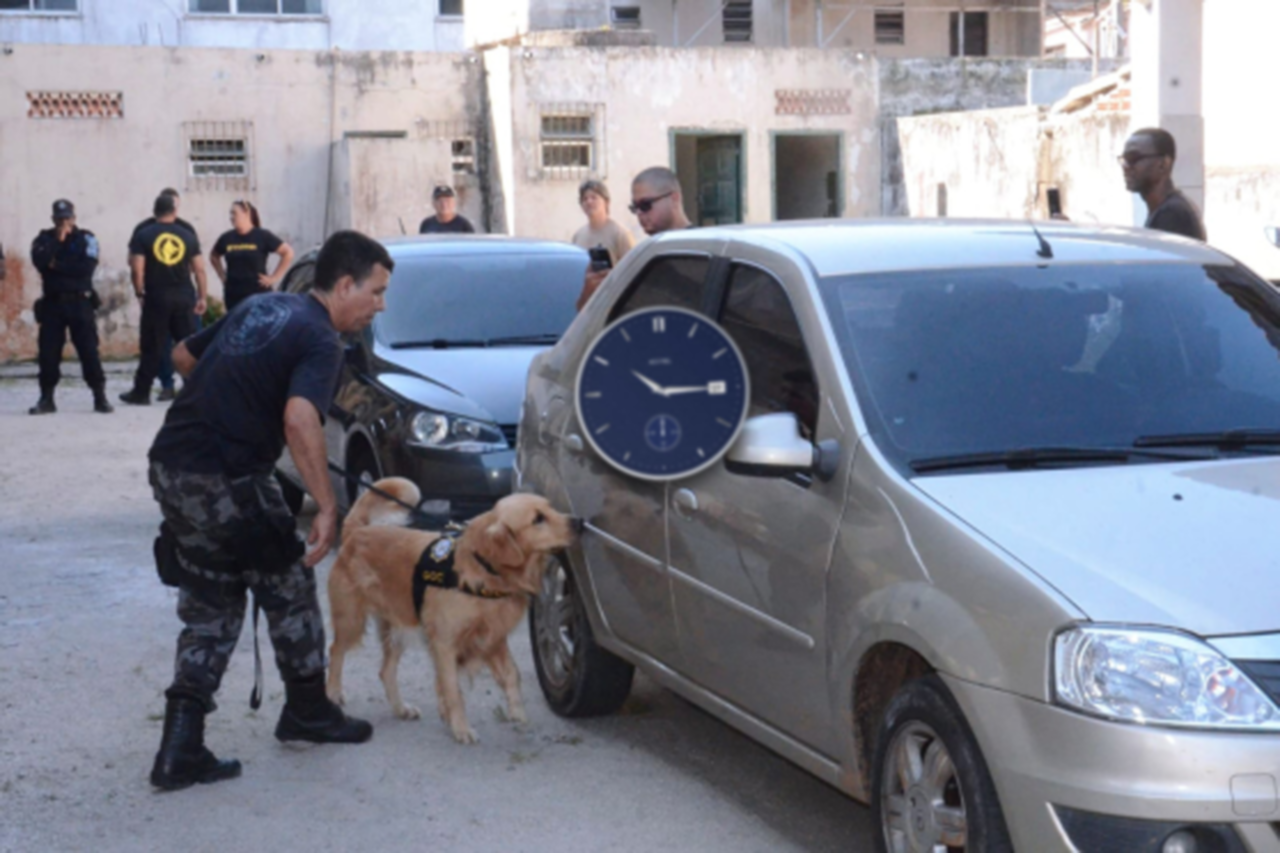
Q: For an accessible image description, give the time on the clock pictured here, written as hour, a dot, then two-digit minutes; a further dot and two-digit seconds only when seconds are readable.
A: 10.15
